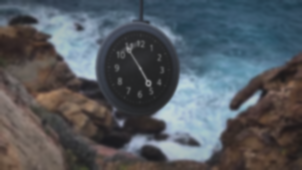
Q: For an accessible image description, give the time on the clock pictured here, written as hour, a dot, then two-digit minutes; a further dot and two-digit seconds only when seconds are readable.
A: 4.54
